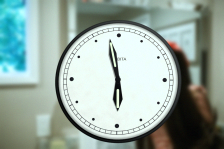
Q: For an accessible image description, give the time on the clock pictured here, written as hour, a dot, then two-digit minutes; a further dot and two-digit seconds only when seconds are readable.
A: 5.58
